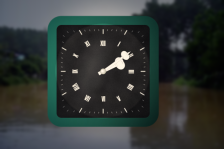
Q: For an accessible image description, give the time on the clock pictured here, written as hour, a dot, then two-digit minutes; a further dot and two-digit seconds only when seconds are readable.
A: 2.09
